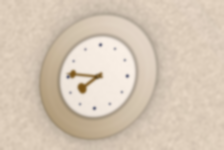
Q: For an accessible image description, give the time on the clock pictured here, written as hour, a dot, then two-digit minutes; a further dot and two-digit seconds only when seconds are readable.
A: 7.46
